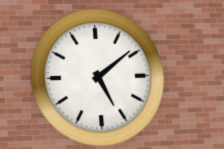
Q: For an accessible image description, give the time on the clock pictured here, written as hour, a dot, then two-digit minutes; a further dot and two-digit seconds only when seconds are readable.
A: 5.09
